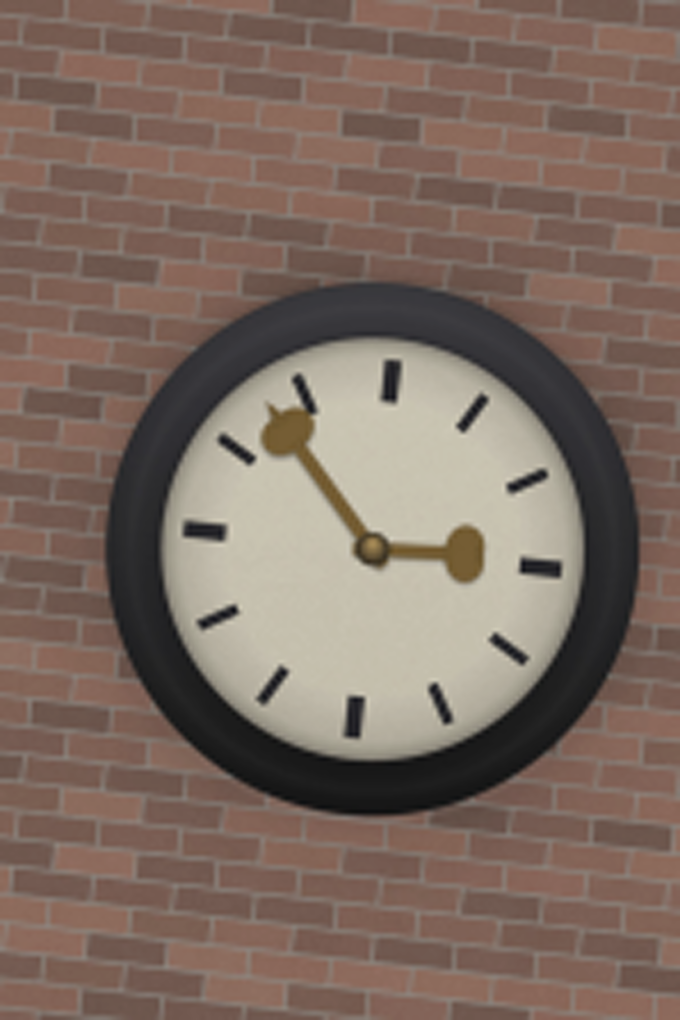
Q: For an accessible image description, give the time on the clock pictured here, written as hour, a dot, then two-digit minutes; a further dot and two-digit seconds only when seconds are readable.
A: 2.53
